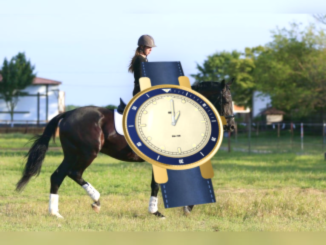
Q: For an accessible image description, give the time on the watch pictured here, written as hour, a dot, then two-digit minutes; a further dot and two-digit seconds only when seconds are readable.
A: 1.01
